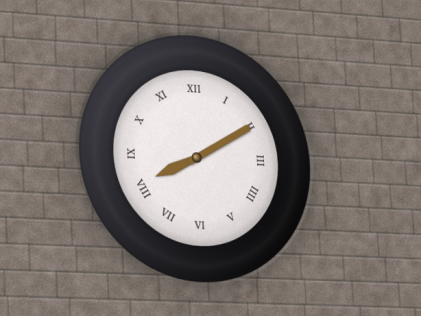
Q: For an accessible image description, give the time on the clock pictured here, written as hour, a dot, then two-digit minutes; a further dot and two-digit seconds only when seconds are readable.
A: 8.10
